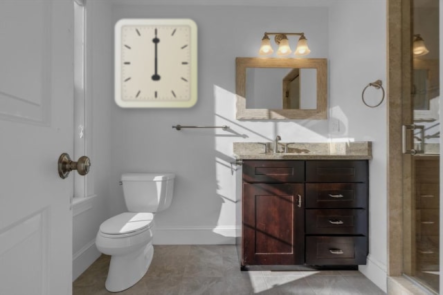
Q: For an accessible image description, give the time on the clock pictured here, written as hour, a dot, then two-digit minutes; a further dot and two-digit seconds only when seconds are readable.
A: 6.00
